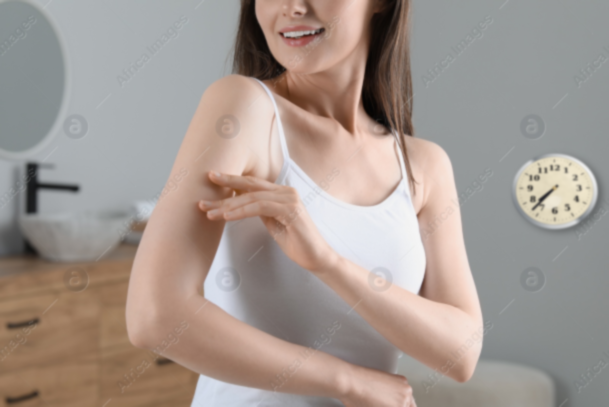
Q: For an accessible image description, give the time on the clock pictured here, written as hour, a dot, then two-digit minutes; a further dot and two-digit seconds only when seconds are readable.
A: 7.37
